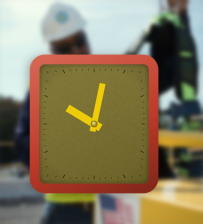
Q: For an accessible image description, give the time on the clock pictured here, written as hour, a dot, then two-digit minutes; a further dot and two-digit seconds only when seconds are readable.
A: 10.02
